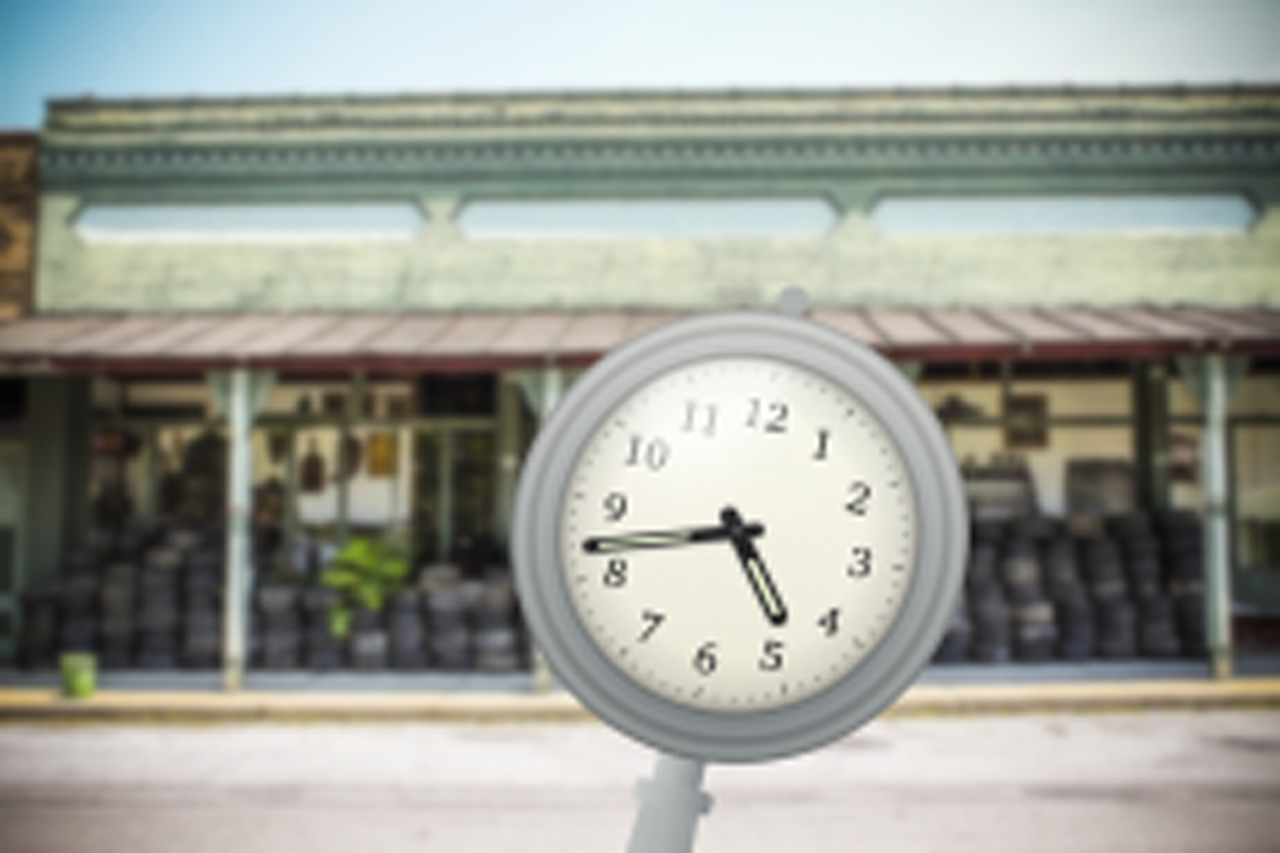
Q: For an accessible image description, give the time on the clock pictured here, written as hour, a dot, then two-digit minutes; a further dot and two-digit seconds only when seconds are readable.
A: 4.42
